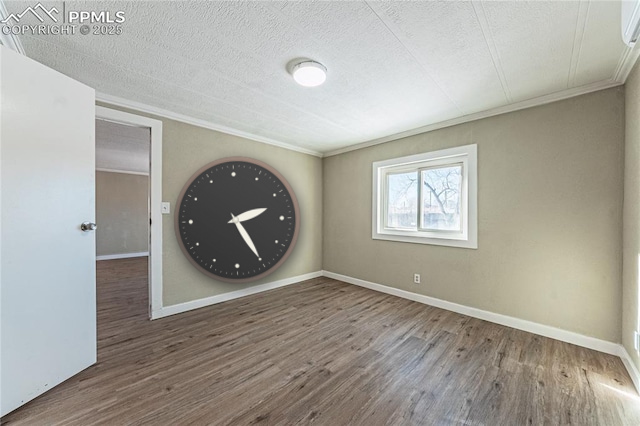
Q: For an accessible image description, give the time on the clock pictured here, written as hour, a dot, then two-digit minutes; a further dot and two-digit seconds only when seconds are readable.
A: 2.25
